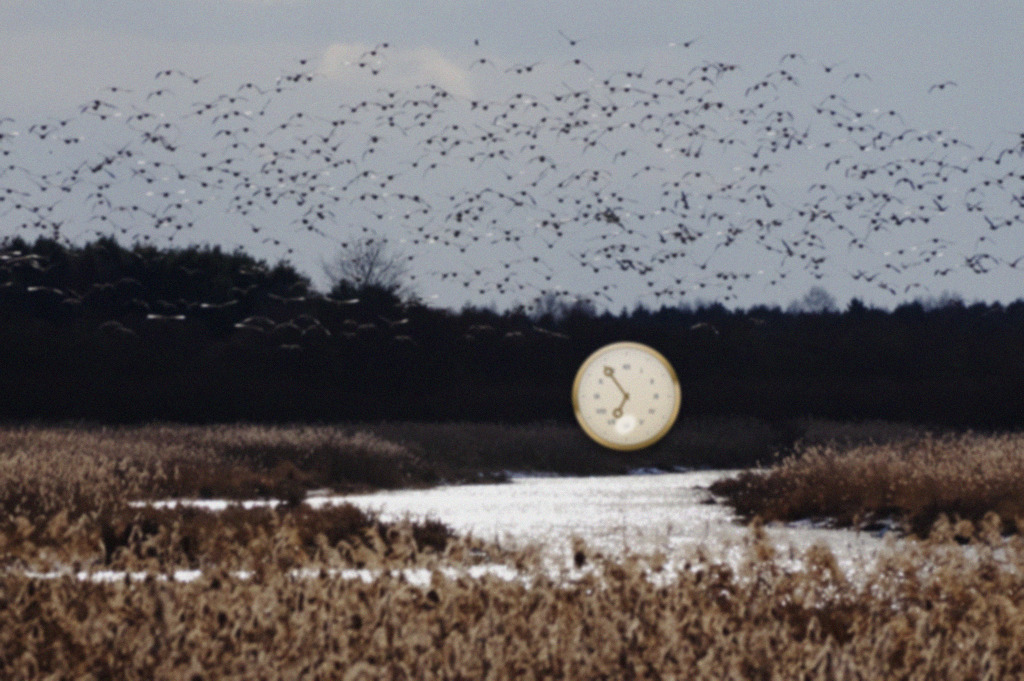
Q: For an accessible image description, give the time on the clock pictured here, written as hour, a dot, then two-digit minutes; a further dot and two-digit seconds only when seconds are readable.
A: 6.54
